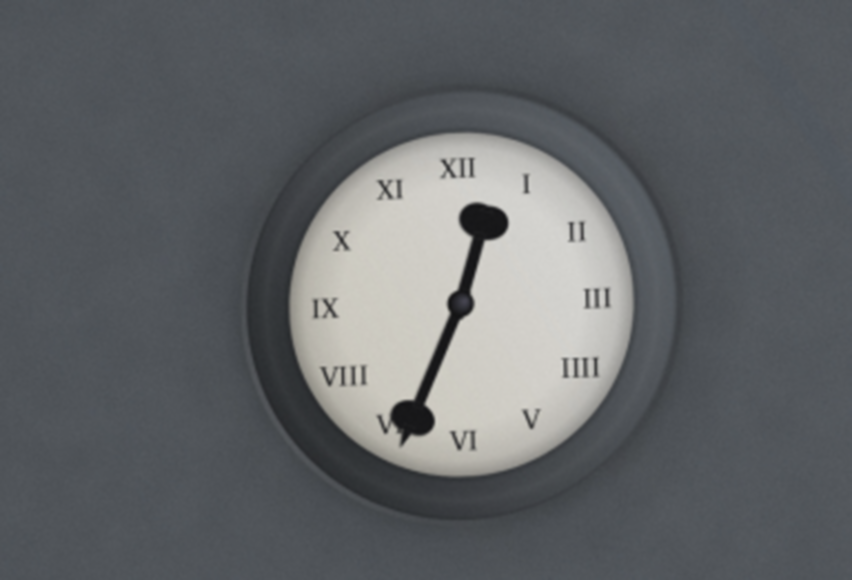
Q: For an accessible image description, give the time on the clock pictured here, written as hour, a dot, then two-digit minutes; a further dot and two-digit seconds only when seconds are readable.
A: 12.34
